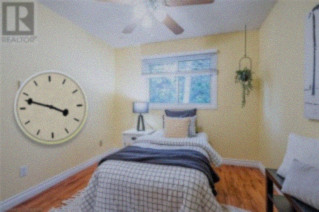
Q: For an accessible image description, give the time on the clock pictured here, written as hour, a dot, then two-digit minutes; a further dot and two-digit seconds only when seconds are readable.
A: 3.48
